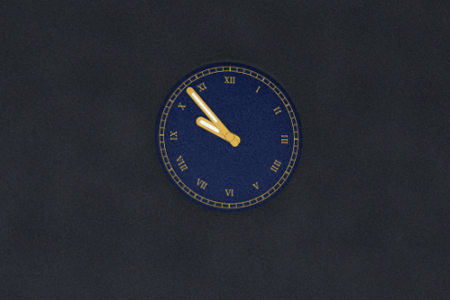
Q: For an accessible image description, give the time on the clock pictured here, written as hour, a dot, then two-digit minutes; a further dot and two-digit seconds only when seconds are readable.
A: 9.53
